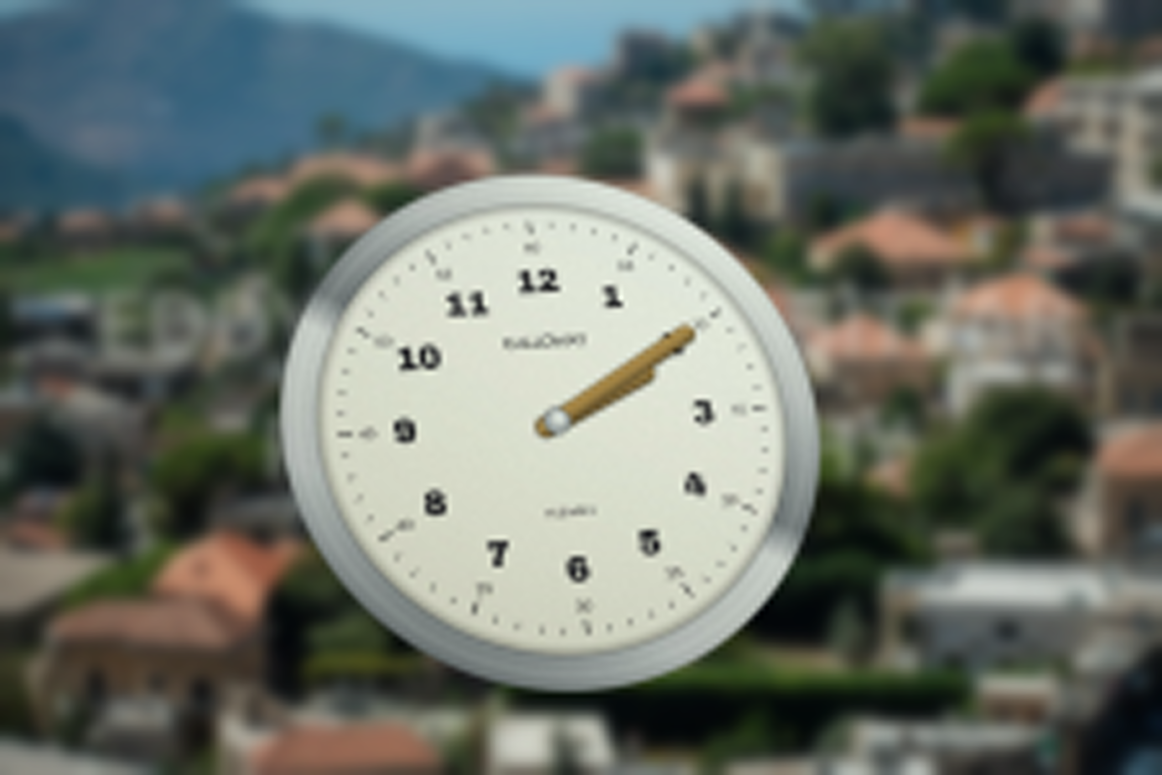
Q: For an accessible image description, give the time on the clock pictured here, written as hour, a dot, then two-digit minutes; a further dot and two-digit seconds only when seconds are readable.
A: 2.10
